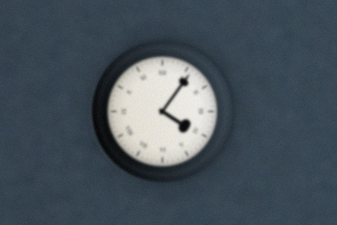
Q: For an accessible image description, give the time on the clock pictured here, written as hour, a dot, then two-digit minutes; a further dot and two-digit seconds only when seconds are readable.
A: 4.06
